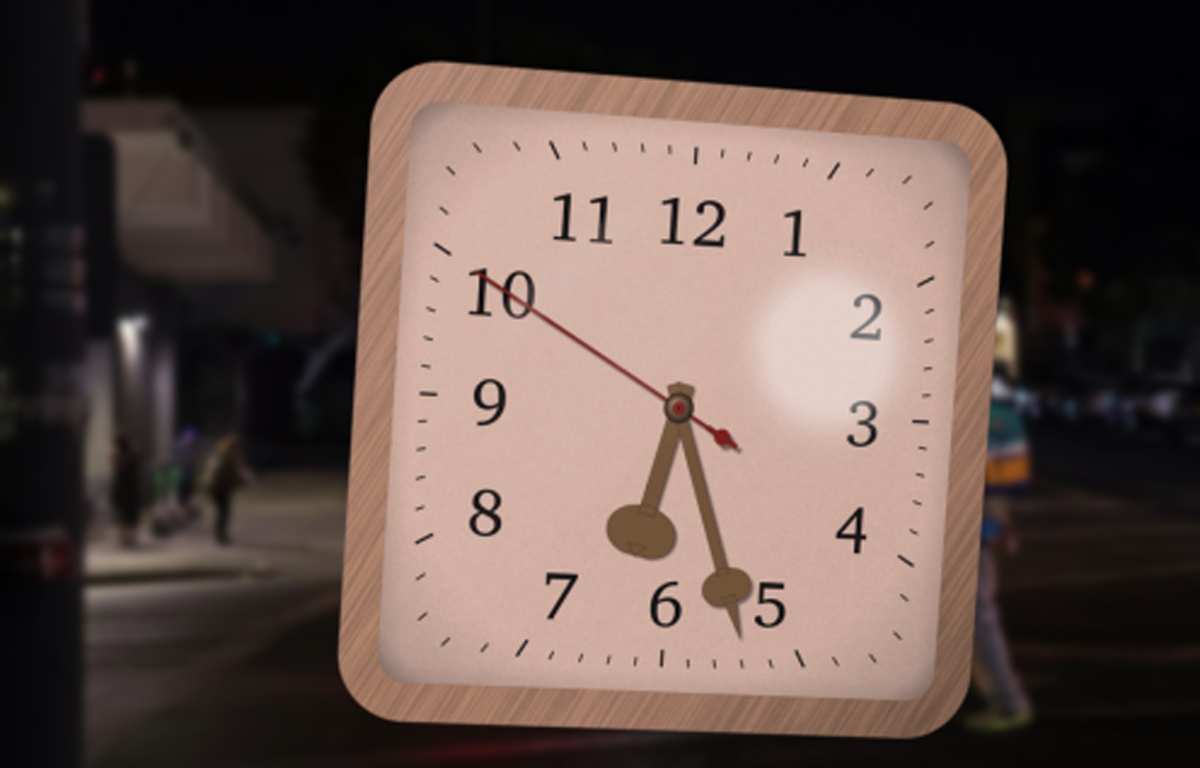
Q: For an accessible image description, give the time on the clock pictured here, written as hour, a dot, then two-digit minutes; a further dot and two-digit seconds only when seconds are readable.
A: 6.26.50
